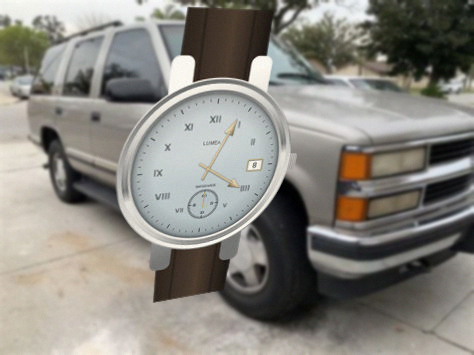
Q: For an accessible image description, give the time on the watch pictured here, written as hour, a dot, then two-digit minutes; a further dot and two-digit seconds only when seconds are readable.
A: 4.04
